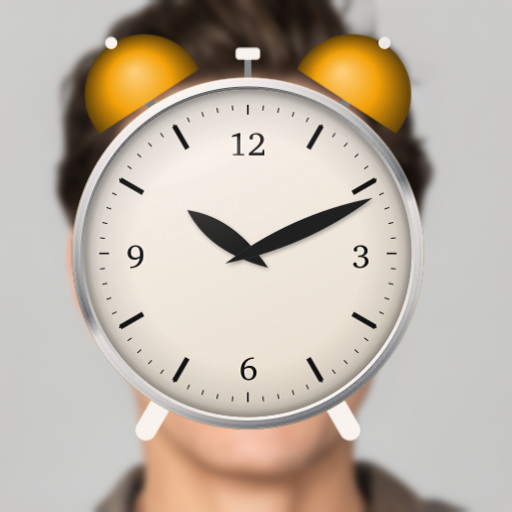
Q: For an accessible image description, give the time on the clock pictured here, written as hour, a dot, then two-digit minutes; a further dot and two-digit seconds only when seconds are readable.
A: 10.11
